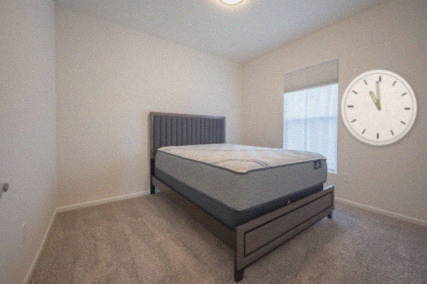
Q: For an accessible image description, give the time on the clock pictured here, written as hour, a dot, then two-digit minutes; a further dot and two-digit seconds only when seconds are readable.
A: 10.59
